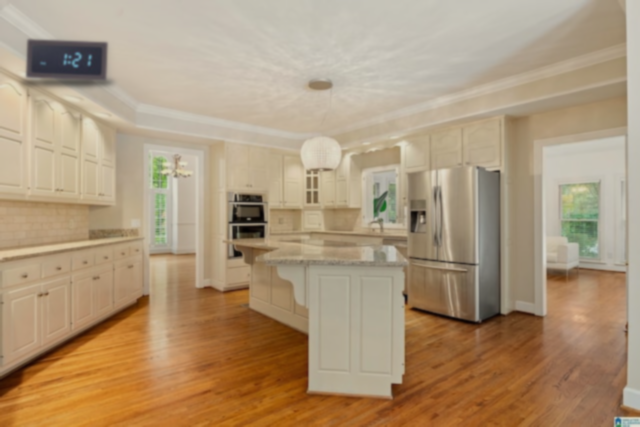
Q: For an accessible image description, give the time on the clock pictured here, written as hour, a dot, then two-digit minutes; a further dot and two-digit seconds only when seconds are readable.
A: 1.21
